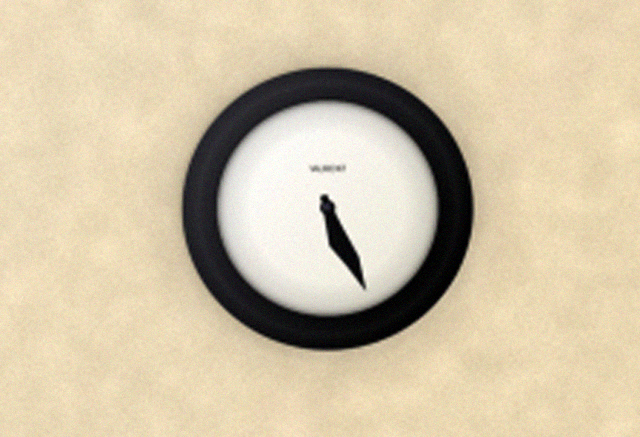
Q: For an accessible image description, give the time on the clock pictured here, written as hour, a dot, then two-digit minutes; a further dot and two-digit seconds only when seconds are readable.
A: 5.26
